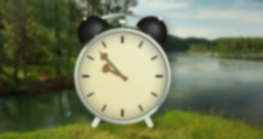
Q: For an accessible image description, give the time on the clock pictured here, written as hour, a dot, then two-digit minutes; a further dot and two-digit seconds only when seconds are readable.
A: 9.53
